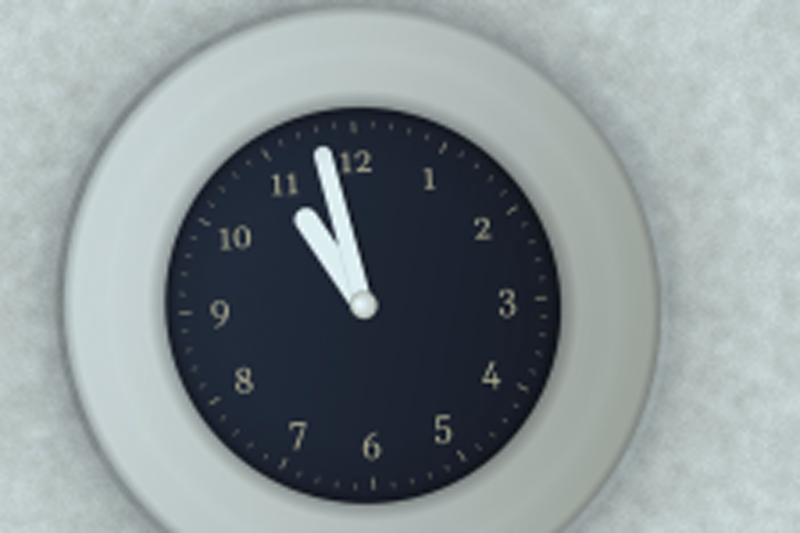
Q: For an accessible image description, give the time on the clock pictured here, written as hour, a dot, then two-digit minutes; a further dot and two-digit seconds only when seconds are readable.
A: 10.58
